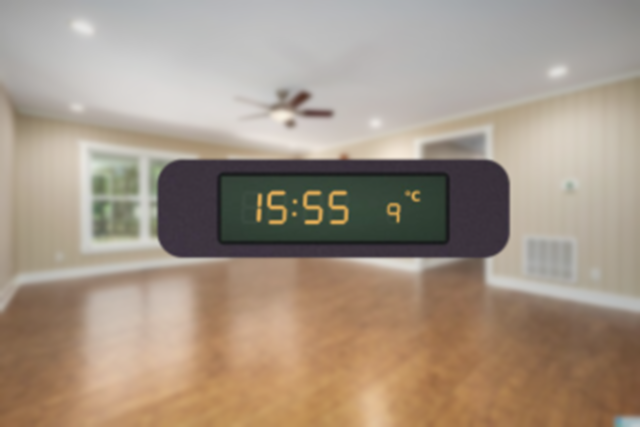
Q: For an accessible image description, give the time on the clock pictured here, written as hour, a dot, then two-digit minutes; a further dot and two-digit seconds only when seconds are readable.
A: 15.55
